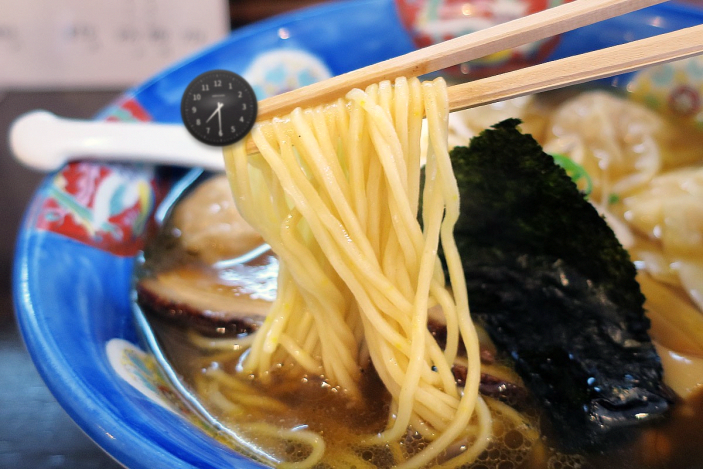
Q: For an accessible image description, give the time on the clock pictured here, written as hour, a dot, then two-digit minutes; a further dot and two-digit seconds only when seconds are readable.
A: 7.30
